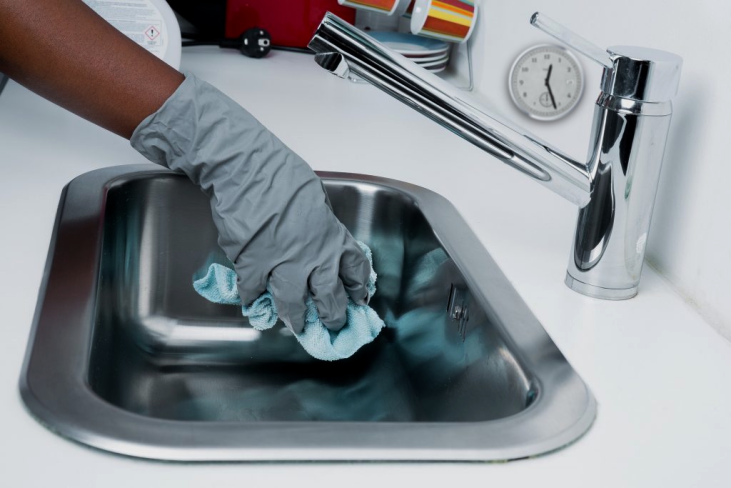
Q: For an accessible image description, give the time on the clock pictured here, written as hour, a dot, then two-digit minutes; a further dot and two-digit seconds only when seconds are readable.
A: 12.27
